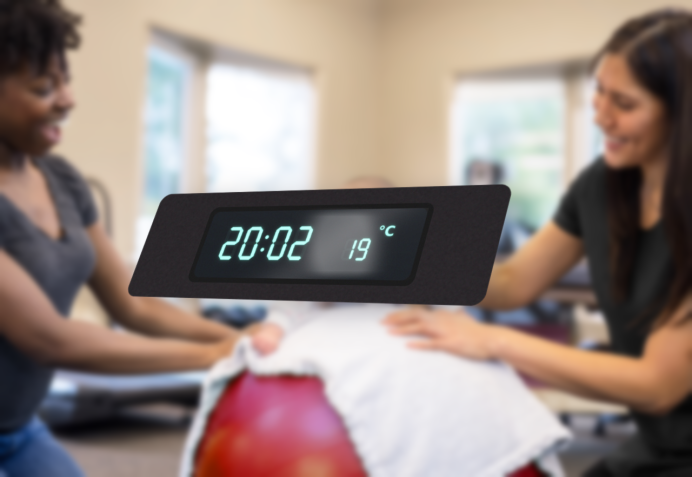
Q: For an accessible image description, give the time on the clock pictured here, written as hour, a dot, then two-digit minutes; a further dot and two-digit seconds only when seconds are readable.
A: 20.02
